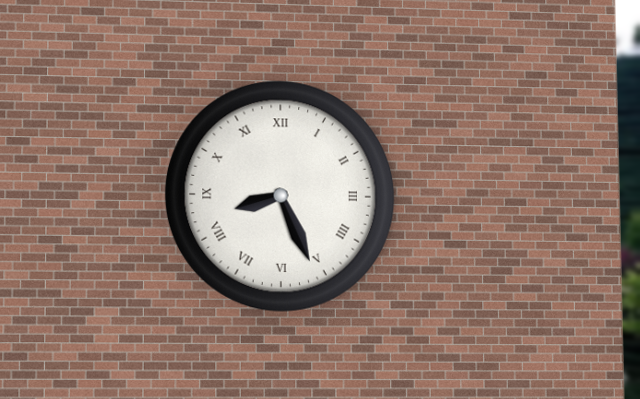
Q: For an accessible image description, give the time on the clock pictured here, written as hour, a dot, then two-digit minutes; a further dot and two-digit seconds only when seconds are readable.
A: 8.26
